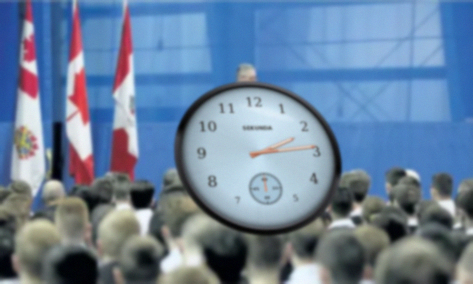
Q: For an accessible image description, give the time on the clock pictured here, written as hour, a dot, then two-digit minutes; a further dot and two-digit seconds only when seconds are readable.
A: 2.14
